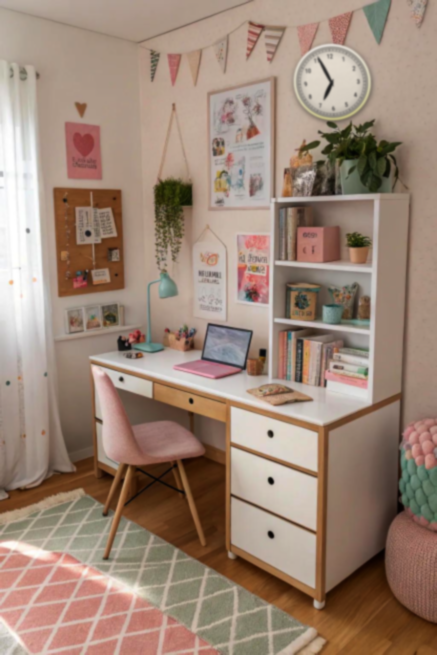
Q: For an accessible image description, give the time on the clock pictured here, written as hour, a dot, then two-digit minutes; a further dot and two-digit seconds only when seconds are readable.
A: 6.56
